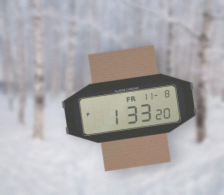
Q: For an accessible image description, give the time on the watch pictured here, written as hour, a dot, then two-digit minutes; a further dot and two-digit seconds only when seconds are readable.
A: 1.33.20
